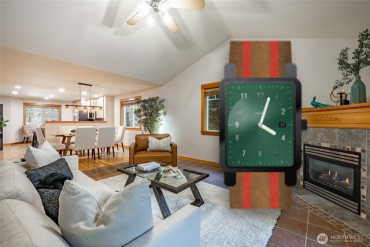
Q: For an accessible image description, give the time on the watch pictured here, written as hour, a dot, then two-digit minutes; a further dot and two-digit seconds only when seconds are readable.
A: 4.03
